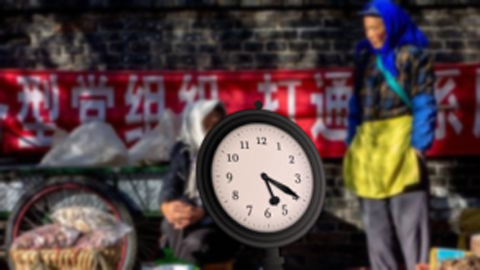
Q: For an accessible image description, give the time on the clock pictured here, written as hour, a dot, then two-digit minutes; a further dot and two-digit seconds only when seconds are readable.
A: 5.20
